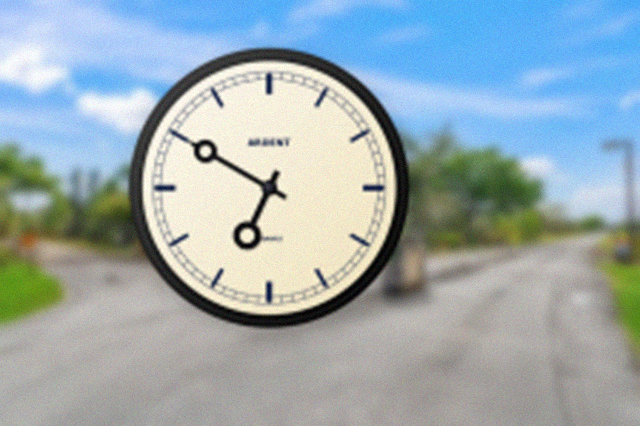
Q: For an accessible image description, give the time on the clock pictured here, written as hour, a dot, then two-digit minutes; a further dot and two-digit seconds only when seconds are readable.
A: 6.50
